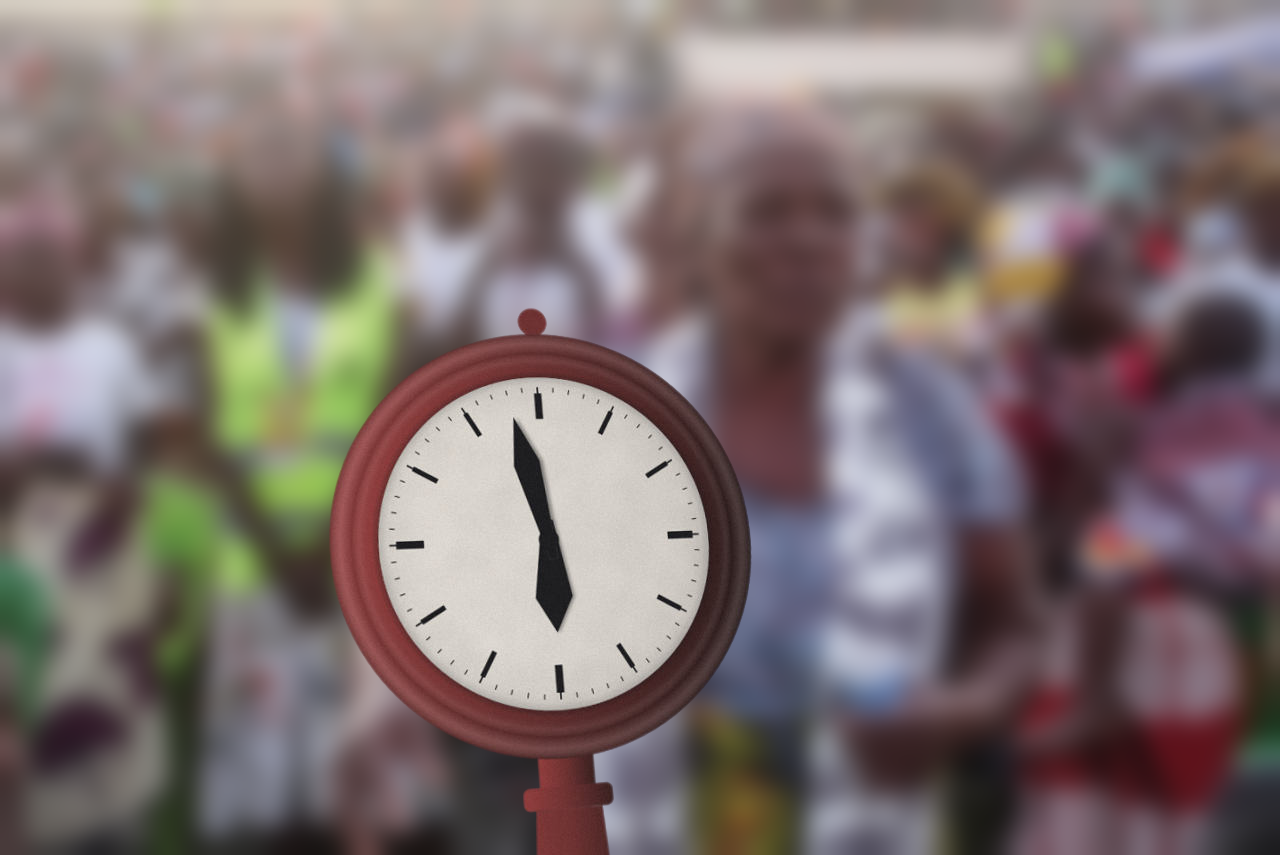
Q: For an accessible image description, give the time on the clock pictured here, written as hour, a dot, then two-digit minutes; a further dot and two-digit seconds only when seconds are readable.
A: 5.58
